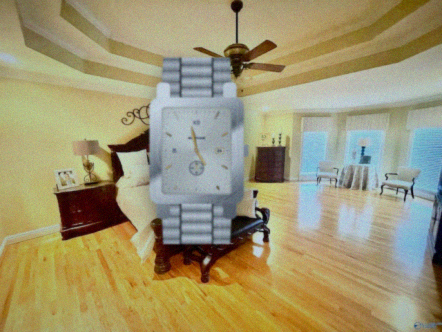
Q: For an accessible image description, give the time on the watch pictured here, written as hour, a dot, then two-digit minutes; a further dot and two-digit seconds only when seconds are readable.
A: 4.58
